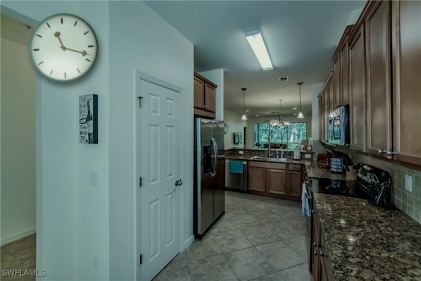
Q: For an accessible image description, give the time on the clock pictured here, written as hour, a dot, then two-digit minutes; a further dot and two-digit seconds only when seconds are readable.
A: 11.18
